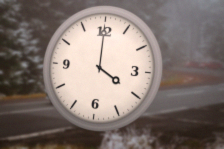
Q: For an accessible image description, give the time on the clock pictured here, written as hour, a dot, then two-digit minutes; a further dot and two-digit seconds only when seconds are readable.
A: 4.00
